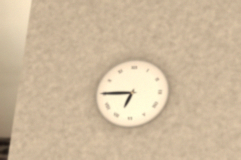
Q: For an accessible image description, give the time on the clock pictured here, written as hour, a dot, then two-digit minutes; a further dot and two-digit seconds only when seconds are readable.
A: 6.45
